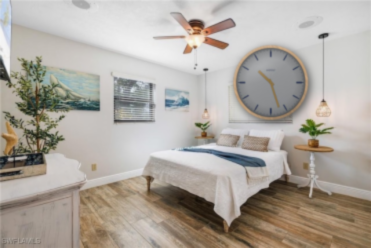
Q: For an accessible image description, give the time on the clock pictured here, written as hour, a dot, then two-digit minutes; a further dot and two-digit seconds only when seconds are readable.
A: 10.27
